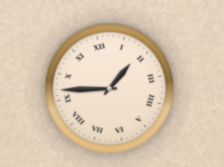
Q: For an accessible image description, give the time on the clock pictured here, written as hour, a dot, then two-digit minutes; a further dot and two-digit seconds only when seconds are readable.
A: 1.47
